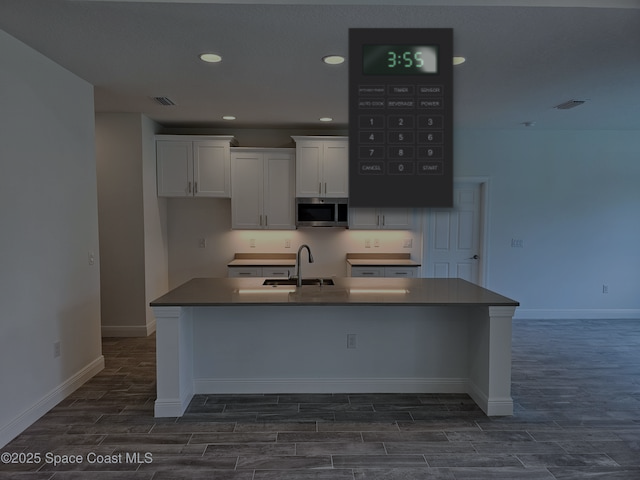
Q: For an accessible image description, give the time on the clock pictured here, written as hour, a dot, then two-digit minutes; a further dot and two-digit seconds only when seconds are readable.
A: 3.55
